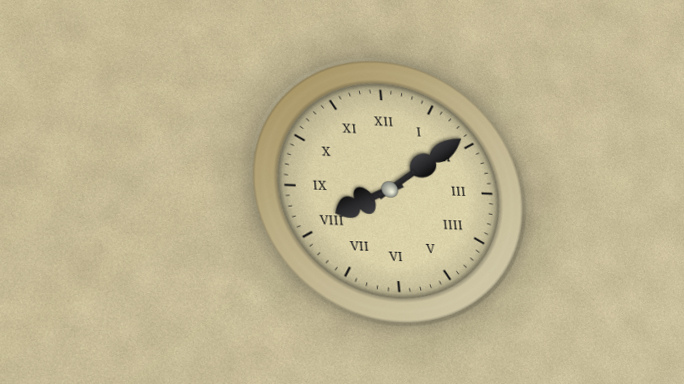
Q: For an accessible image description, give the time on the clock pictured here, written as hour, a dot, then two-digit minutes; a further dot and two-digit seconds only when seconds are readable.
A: 8.09
